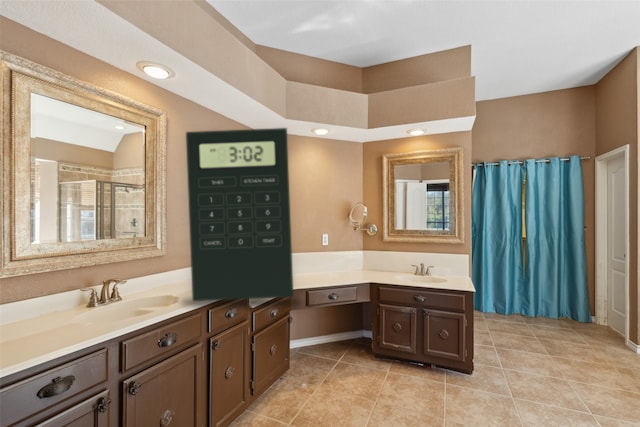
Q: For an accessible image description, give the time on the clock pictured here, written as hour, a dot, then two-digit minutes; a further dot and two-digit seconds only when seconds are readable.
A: 3.02
